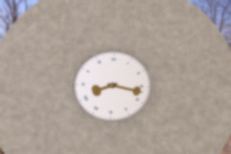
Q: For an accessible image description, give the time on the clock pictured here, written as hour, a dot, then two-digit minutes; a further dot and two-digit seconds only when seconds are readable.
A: 8.17
